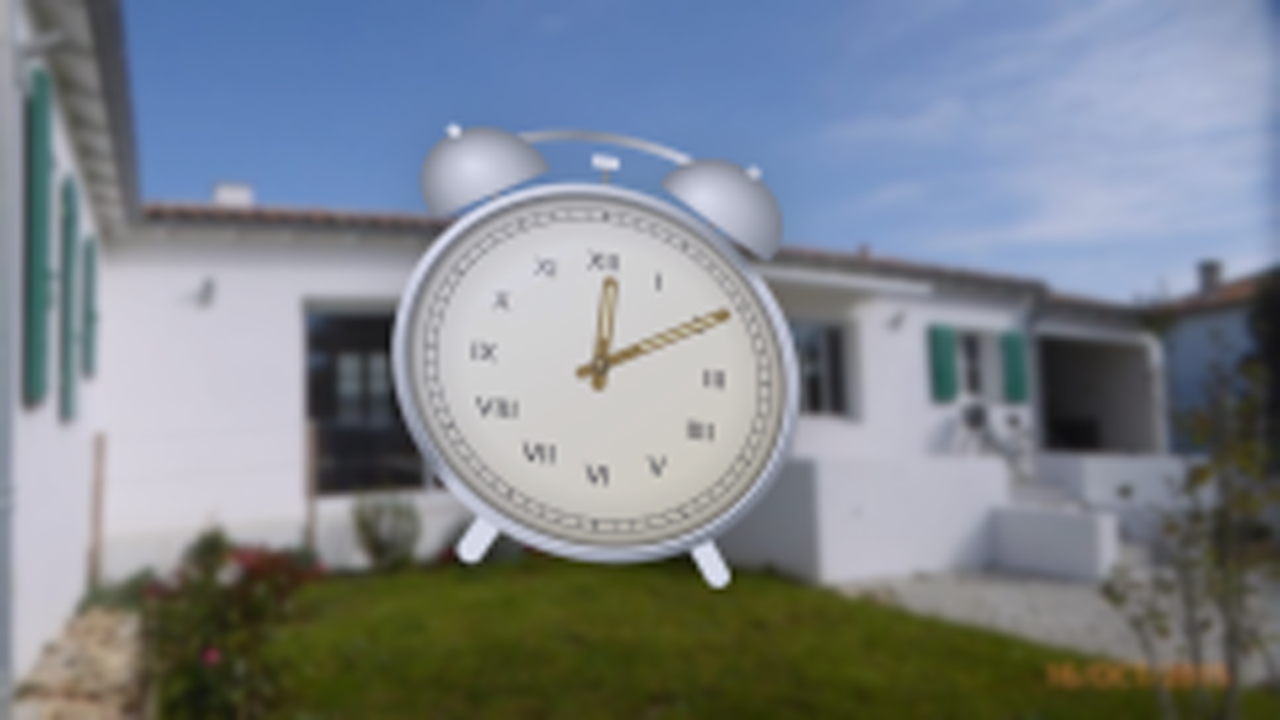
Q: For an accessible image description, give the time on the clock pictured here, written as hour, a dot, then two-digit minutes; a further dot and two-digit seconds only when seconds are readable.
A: 12.10
